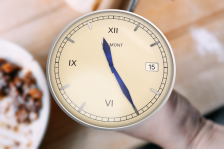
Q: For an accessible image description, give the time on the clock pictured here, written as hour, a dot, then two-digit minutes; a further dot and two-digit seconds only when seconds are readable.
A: 11.25
